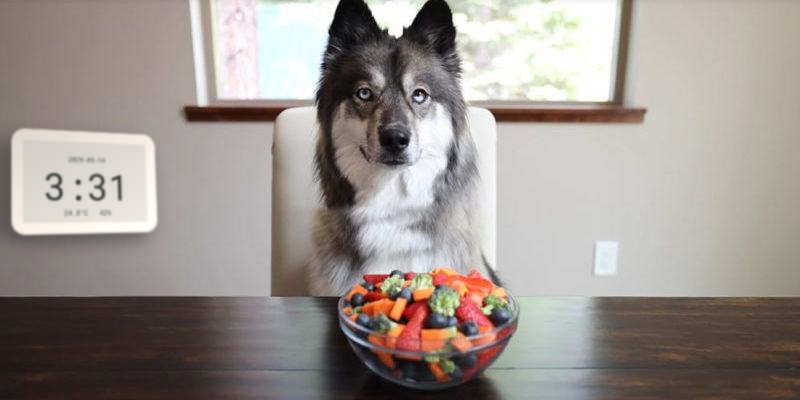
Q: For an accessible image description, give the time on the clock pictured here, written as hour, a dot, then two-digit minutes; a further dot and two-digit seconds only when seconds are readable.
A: 3.31
